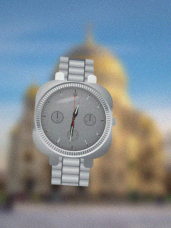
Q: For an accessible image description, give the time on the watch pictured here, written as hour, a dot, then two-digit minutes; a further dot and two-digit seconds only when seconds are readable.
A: 12.31
